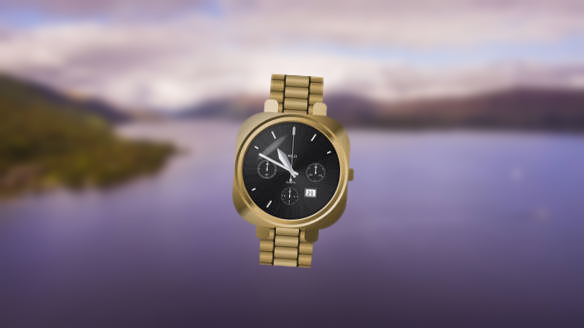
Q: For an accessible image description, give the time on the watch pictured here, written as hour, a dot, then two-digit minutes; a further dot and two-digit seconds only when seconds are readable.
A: 10.49
